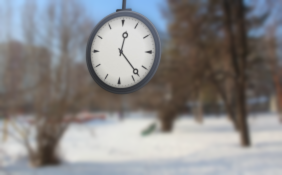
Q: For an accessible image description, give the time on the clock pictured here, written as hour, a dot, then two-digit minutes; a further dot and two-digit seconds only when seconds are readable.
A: 12.23
